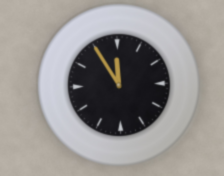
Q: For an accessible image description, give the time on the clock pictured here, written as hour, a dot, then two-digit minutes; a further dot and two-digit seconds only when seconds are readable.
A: 11.55
